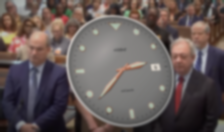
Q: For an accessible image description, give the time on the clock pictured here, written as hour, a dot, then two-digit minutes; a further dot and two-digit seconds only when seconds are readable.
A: 2.38
